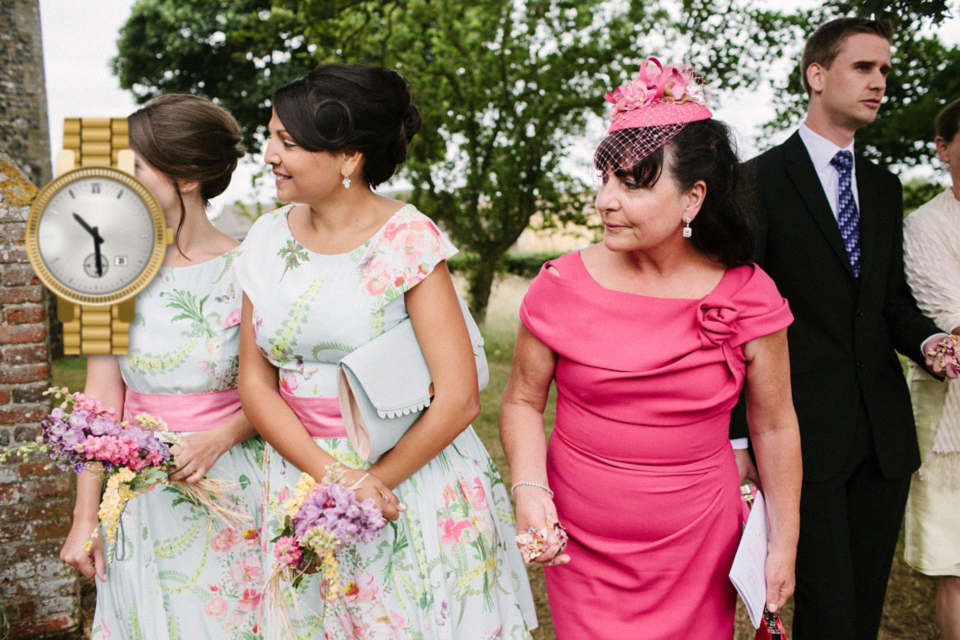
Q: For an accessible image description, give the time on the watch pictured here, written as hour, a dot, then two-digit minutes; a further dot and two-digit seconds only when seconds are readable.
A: 10.29
